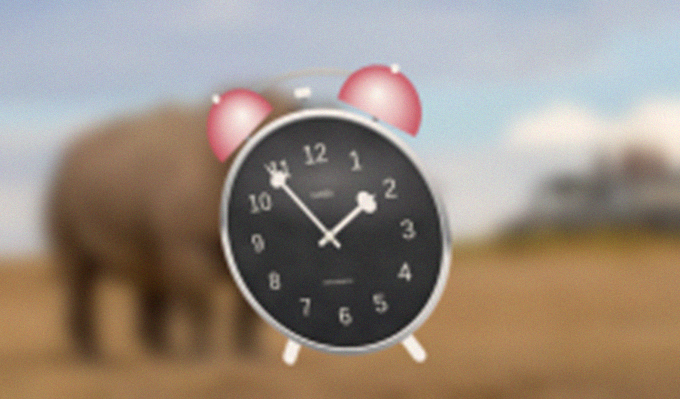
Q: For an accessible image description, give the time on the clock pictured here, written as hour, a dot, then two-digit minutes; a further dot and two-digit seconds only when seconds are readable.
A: 1.54
